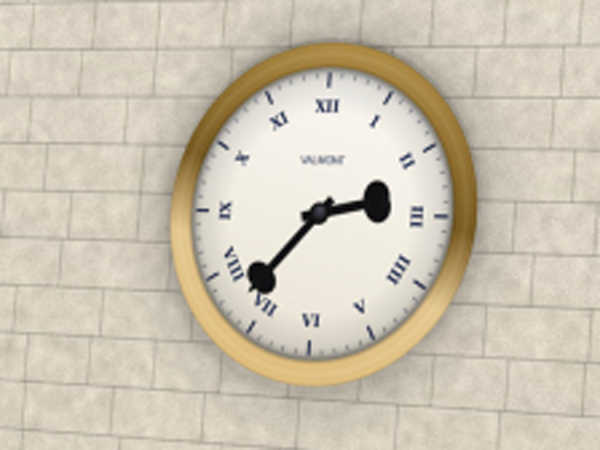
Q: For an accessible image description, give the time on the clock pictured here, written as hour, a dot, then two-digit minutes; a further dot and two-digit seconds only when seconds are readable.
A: 2.37
